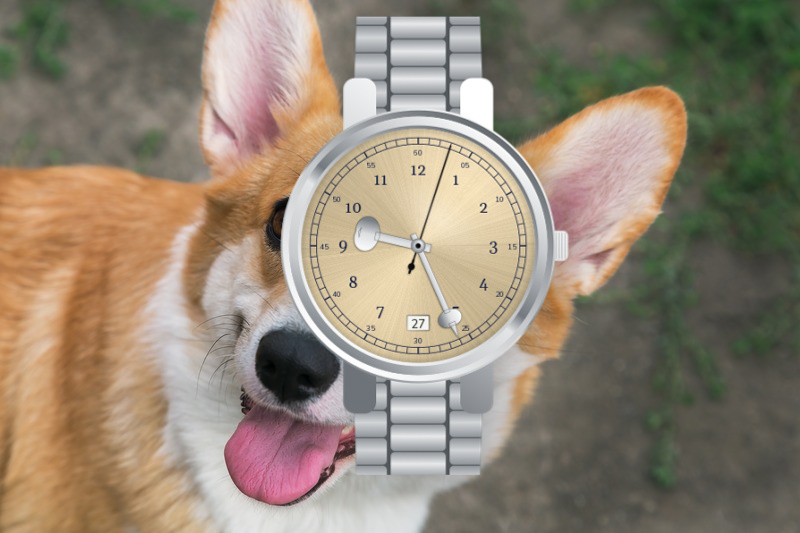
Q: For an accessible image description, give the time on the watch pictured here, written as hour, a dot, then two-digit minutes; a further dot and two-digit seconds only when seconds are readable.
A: 9.26.03
